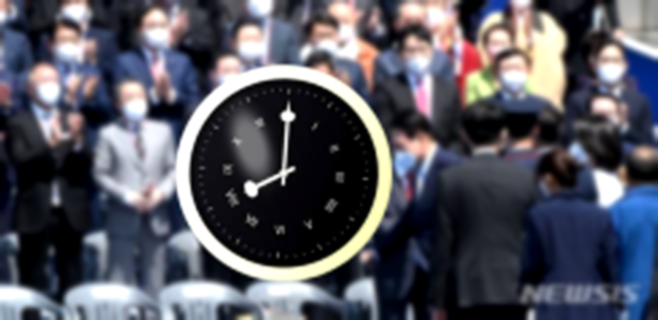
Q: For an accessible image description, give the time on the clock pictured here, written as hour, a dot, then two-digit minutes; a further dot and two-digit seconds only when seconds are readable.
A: 8.00
